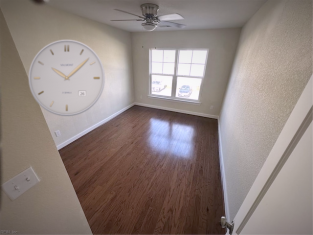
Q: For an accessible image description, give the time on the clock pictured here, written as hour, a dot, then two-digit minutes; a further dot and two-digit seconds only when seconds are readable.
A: 10.08
